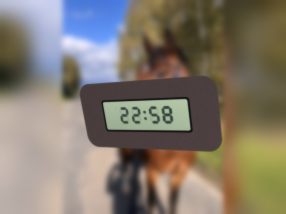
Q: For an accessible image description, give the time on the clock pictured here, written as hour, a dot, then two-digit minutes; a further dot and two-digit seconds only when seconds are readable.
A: 22.58
